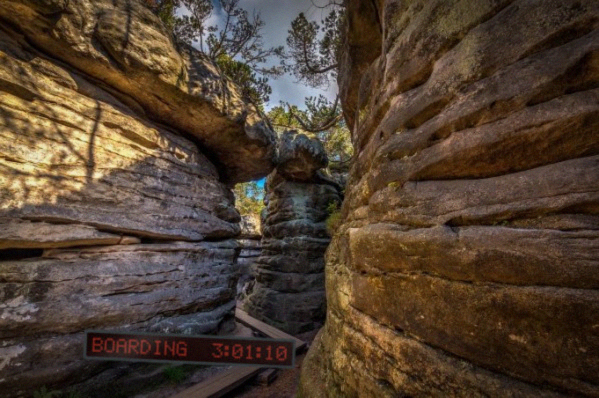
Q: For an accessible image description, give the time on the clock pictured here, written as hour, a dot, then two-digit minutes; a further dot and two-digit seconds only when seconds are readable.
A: 3.01.10
